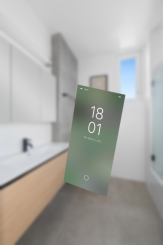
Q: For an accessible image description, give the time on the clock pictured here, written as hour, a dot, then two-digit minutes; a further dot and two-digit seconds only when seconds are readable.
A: 18.01
